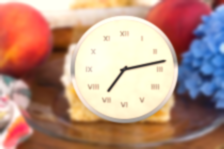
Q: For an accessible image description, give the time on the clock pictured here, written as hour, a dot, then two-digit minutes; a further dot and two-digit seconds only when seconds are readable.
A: 7.13
